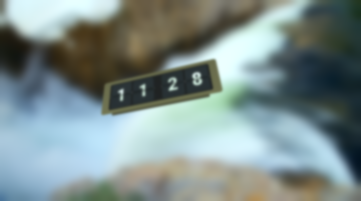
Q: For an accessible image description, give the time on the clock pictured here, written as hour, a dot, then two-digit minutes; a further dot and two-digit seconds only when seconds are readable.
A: 11.28
